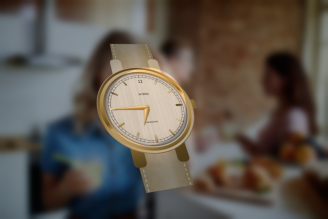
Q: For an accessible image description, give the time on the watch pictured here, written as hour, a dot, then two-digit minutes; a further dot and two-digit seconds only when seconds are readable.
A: 6.45
